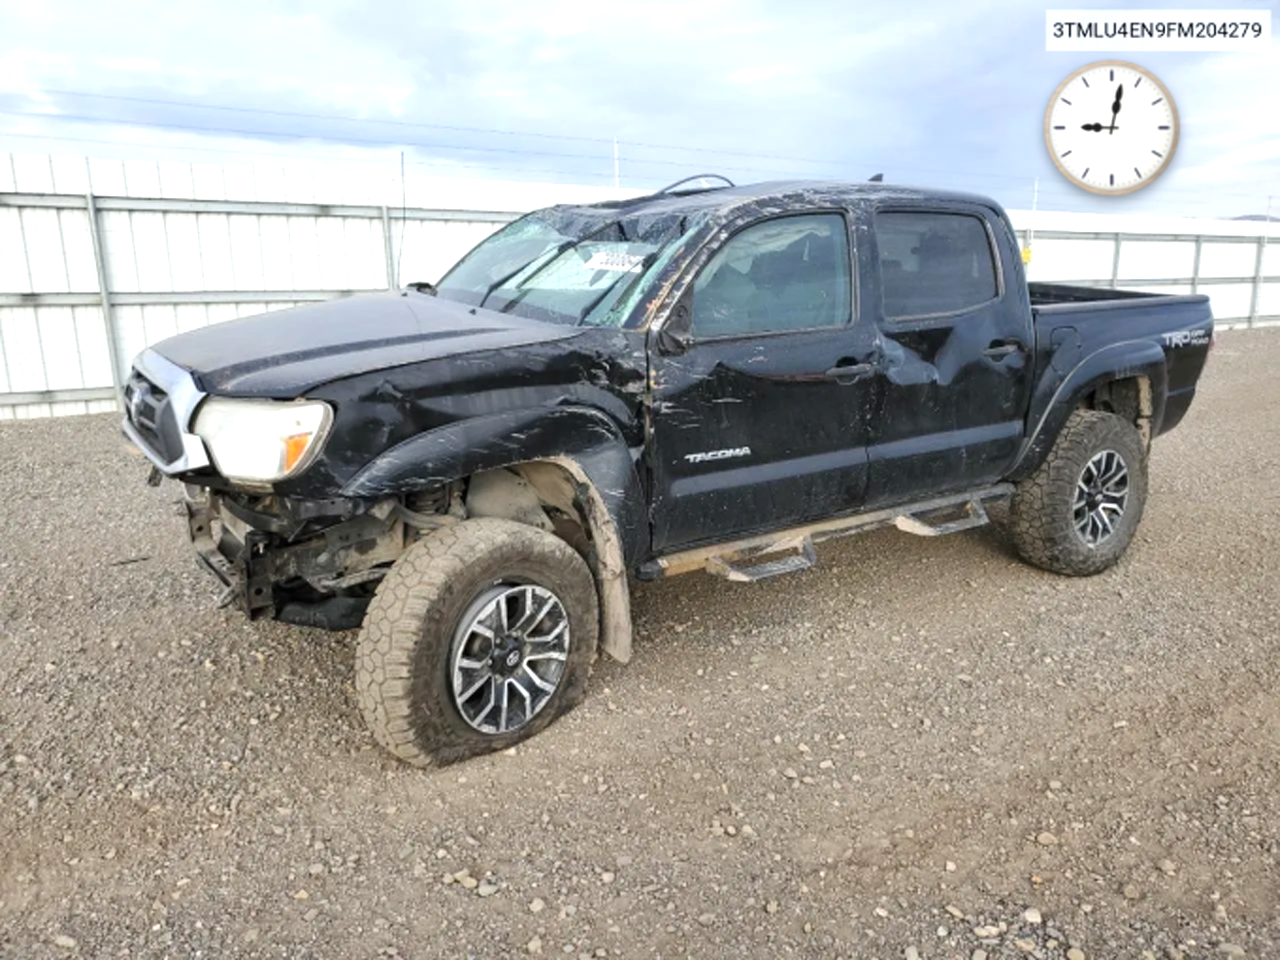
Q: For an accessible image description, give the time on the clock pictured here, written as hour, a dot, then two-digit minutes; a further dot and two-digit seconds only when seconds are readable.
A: 9.02
